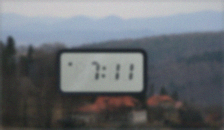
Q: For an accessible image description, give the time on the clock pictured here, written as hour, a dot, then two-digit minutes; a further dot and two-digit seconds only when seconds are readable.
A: 7.11
